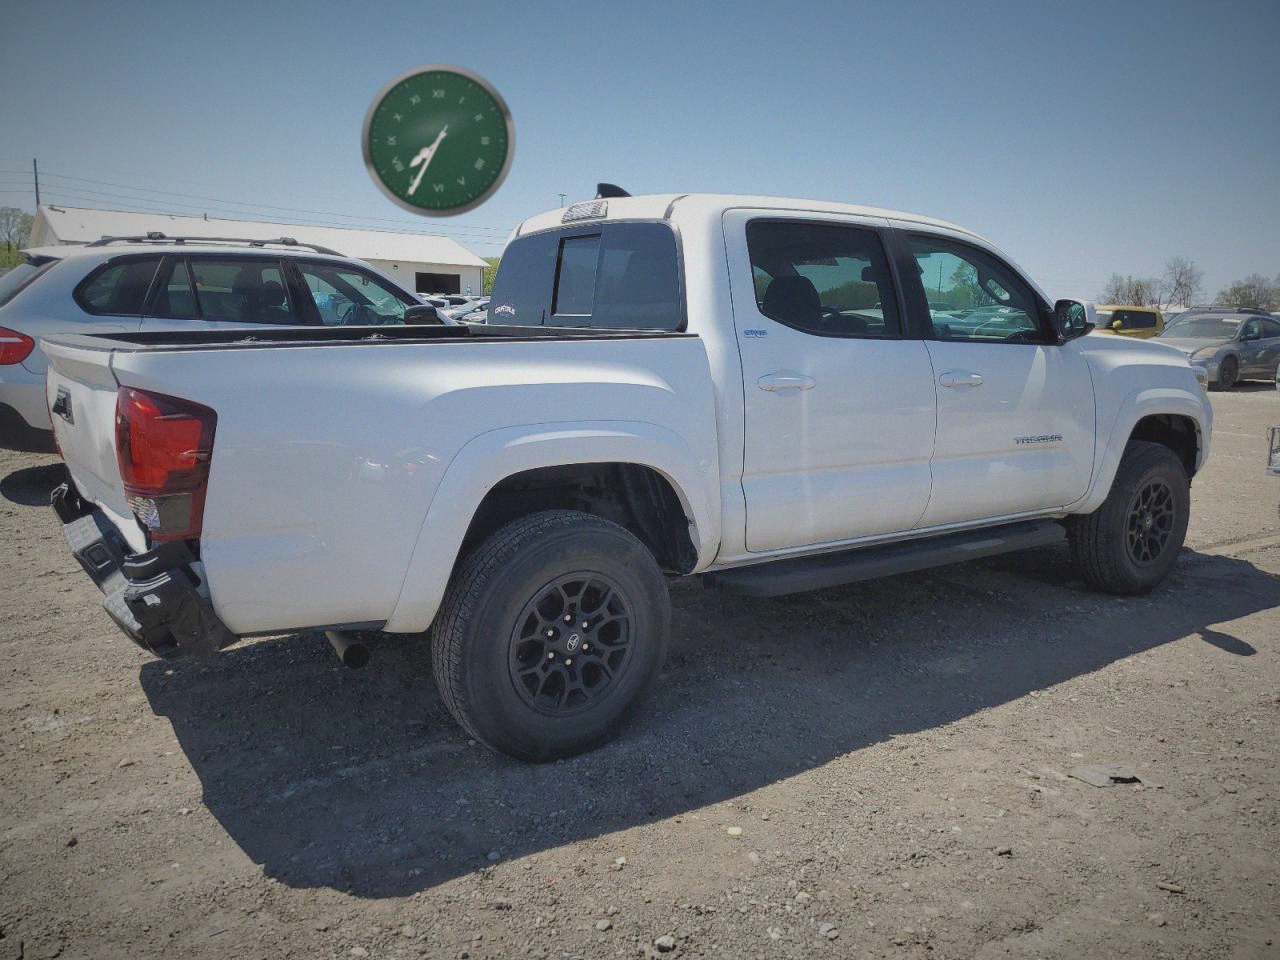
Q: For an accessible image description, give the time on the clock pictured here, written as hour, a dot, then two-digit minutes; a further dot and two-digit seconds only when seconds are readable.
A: 7.34.35
